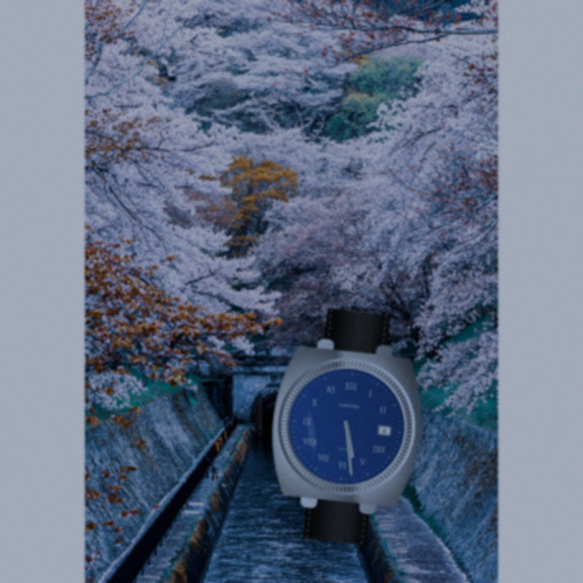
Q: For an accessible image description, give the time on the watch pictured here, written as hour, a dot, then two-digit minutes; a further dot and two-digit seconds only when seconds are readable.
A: 5.28
